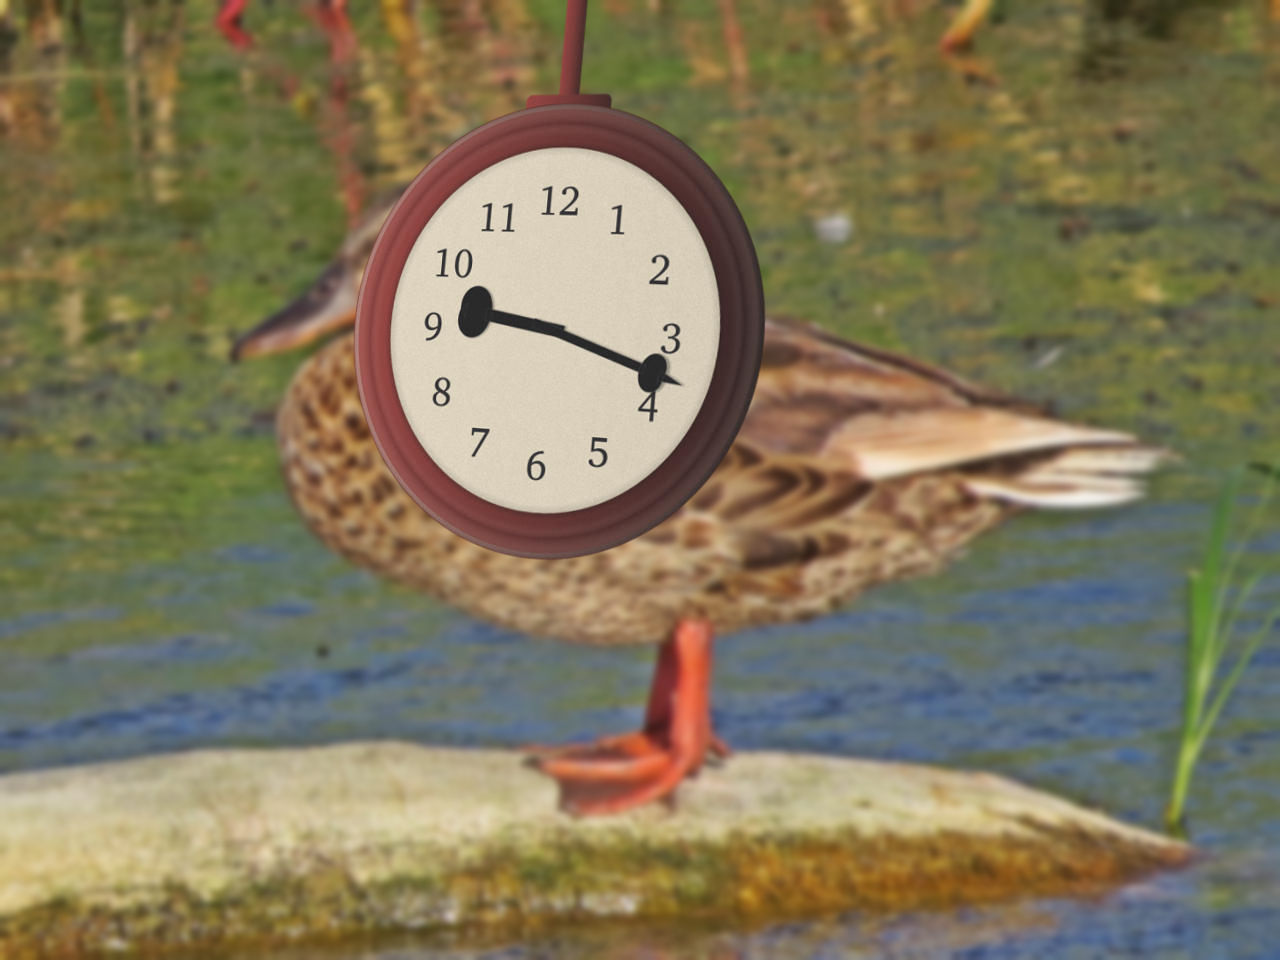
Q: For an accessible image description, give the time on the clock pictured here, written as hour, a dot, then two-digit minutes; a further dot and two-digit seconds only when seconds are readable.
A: 9.18
